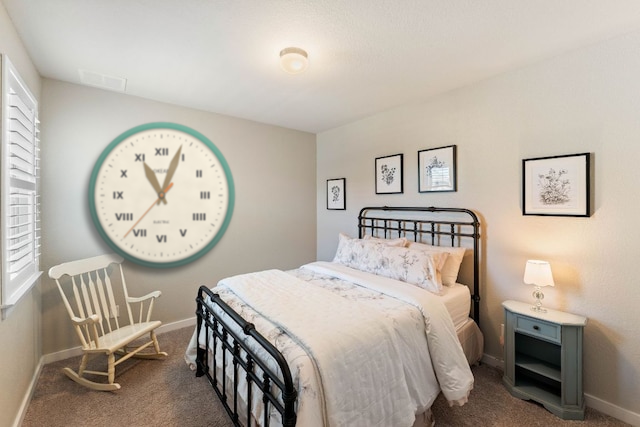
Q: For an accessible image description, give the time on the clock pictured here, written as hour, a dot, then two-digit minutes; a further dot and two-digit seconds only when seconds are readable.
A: 11.03.37
